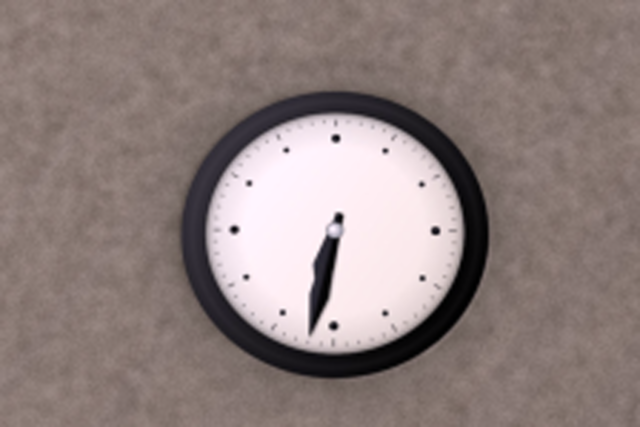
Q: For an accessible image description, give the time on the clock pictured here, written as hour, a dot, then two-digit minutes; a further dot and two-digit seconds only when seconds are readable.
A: 6.32
